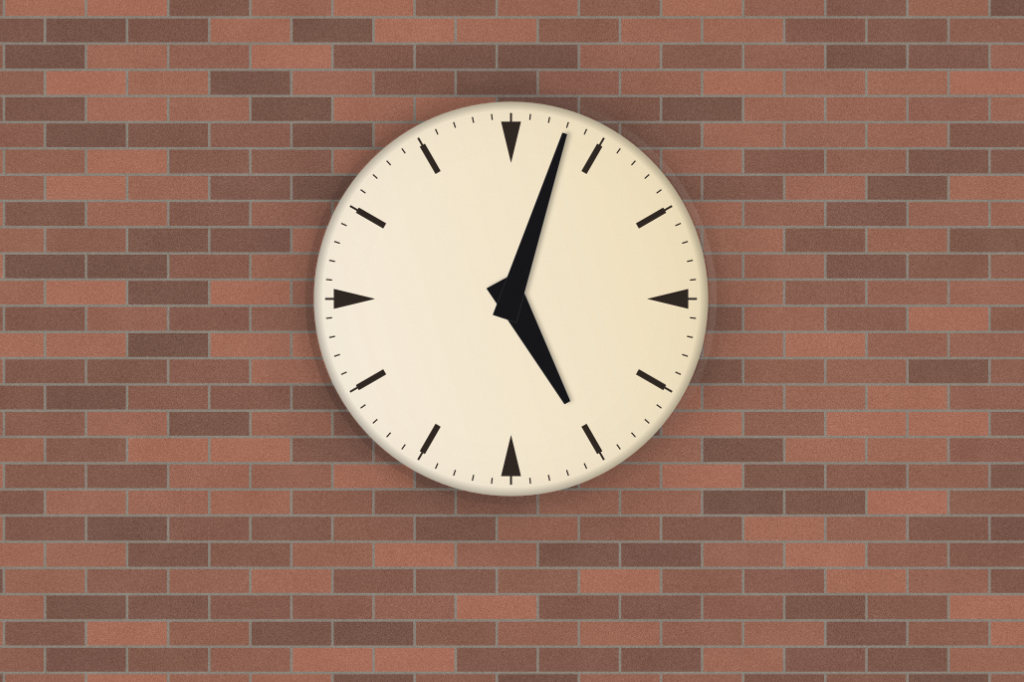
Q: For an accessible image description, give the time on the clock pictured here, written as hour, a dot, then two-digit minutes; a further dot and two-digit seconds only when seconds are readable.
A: 5.03
